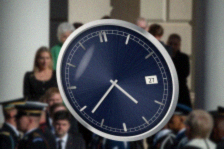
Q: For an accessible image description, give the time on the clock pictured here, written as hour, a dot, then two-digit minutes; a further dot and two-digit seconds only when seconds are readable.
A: 4.38
